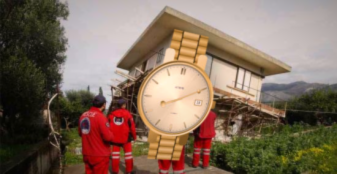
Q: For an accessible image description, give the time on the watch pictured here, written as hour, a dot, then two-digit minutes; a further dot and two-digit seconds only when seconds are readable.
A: 8.10
